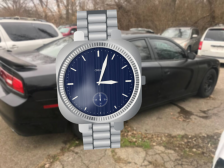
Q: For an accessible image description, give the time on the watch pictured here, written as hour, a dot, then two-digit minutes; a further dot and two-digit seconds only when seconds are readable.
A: 3.03
